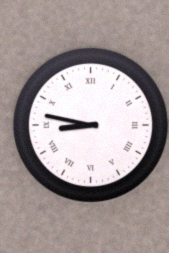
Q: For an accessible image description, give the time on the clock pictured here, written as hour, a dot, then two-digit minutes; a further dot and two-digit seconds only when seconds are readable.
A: 8.47
